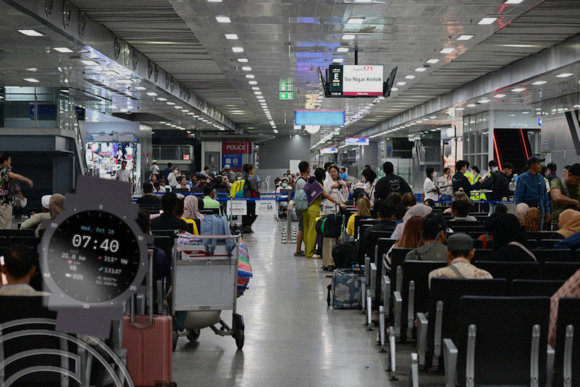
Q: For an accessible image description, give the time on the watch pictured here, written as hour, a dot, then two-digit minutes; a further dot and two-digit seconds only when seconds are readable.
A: 7.40
